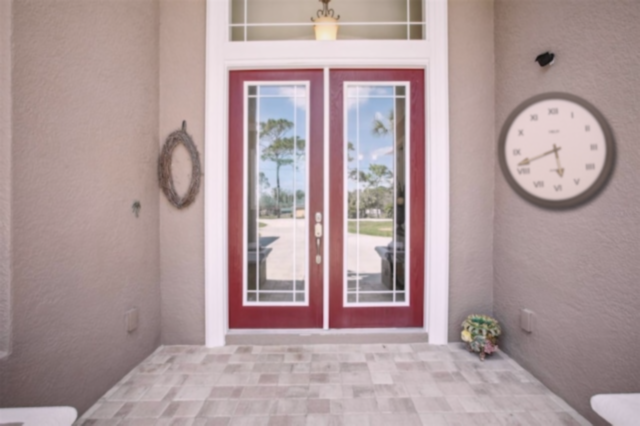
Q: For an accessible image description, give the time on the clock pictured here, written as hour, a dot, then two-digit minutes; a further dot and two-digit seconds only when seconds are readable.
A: 5.42
